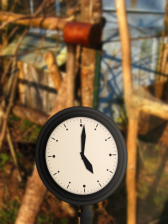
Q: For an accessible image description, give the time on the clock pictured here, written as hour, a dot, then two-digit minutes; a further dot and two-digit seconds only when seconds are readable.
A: 5.01
